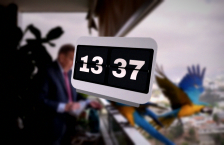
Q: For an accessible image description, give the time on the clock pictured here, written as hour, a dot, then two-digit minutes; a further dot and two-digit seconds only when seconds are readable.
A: 13.37
